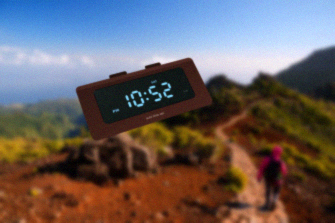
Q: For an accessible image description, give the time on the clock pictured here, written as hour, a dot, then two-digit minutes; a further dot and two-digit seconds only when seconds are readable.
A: 10.52
